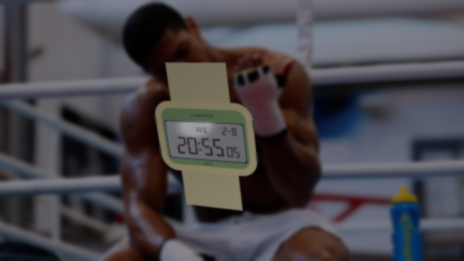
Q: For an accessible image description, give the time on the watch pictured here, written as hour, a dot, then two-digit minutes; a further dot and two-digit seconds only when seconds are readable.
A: 20.55.05
